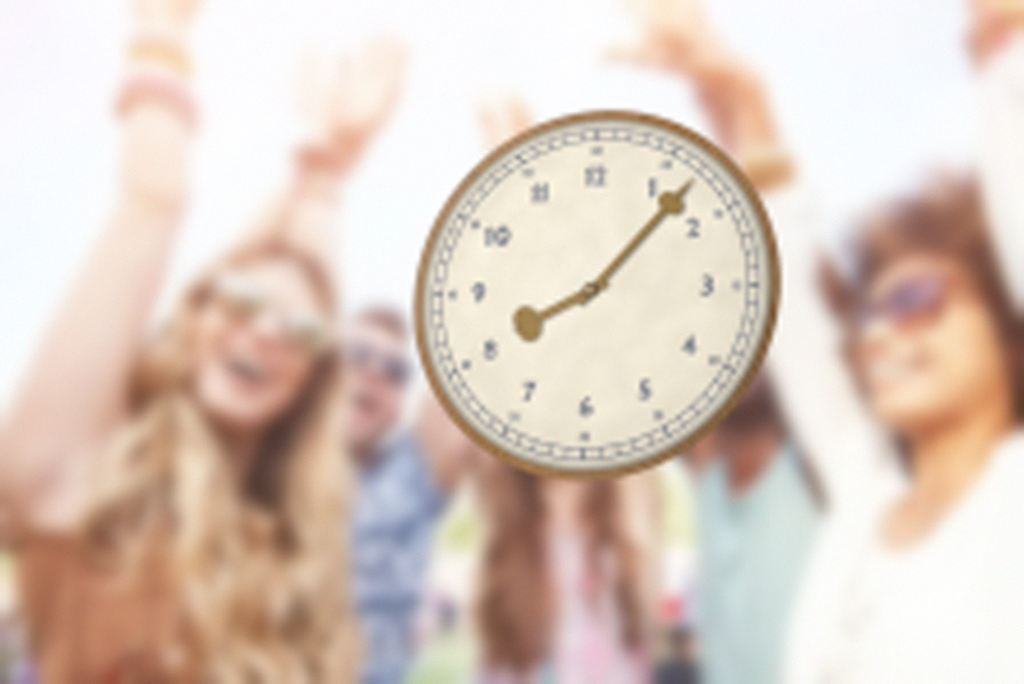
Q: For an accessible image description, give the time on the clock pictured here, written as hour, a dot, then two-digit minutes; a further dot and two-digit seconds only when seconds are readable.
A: 8.07
